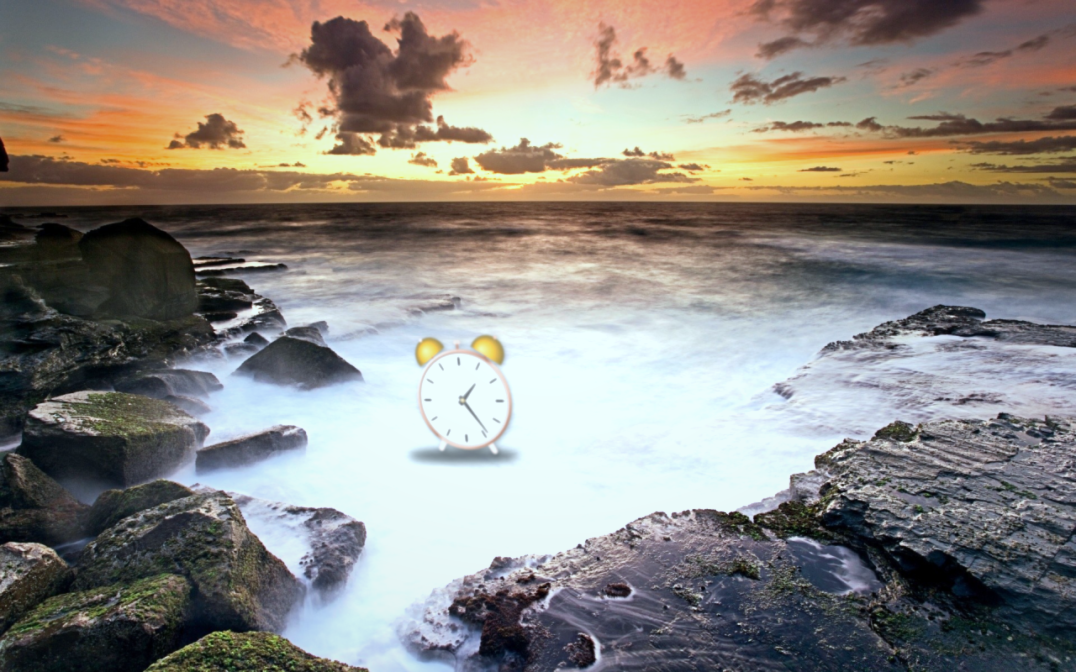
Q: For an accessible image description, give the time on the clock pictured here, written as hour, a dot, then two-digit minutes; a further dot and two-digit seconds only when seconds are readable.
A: 1.24
